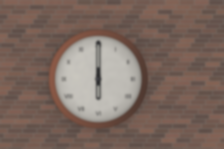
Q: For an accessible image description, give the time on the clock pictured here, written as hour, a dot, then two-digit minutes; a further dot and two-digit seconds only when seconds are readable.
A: 6.00
